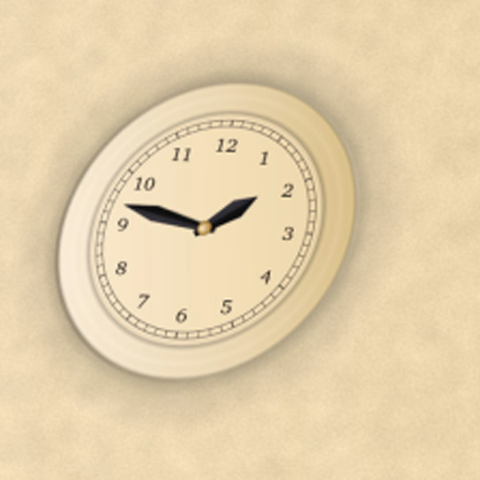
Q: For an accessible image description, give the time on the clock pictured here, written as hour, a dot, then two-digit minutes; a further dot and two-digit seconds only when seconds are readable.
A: 1.47
